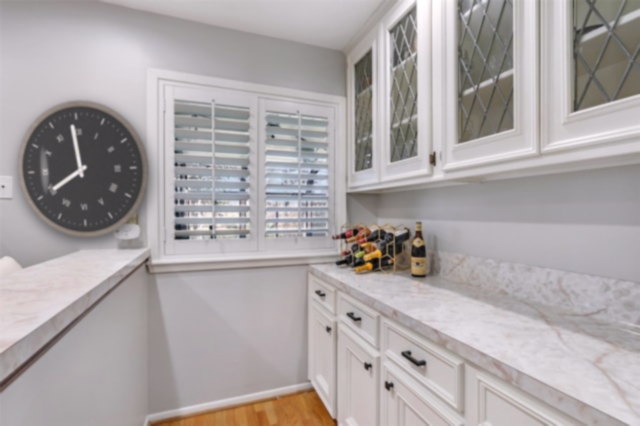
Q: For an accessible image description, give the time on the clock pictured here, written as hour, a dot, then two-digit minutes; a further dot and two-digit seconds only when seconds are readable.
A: 7.59
